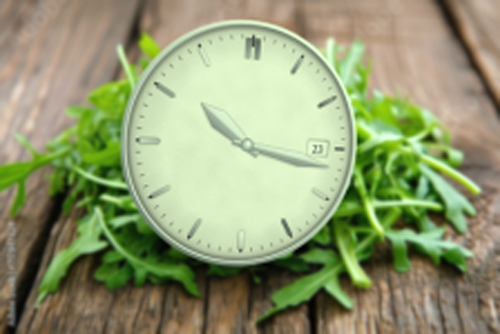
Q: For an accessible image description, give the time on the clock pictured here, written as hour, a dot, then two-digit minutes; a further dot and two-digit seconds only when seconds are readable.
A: 10.17
